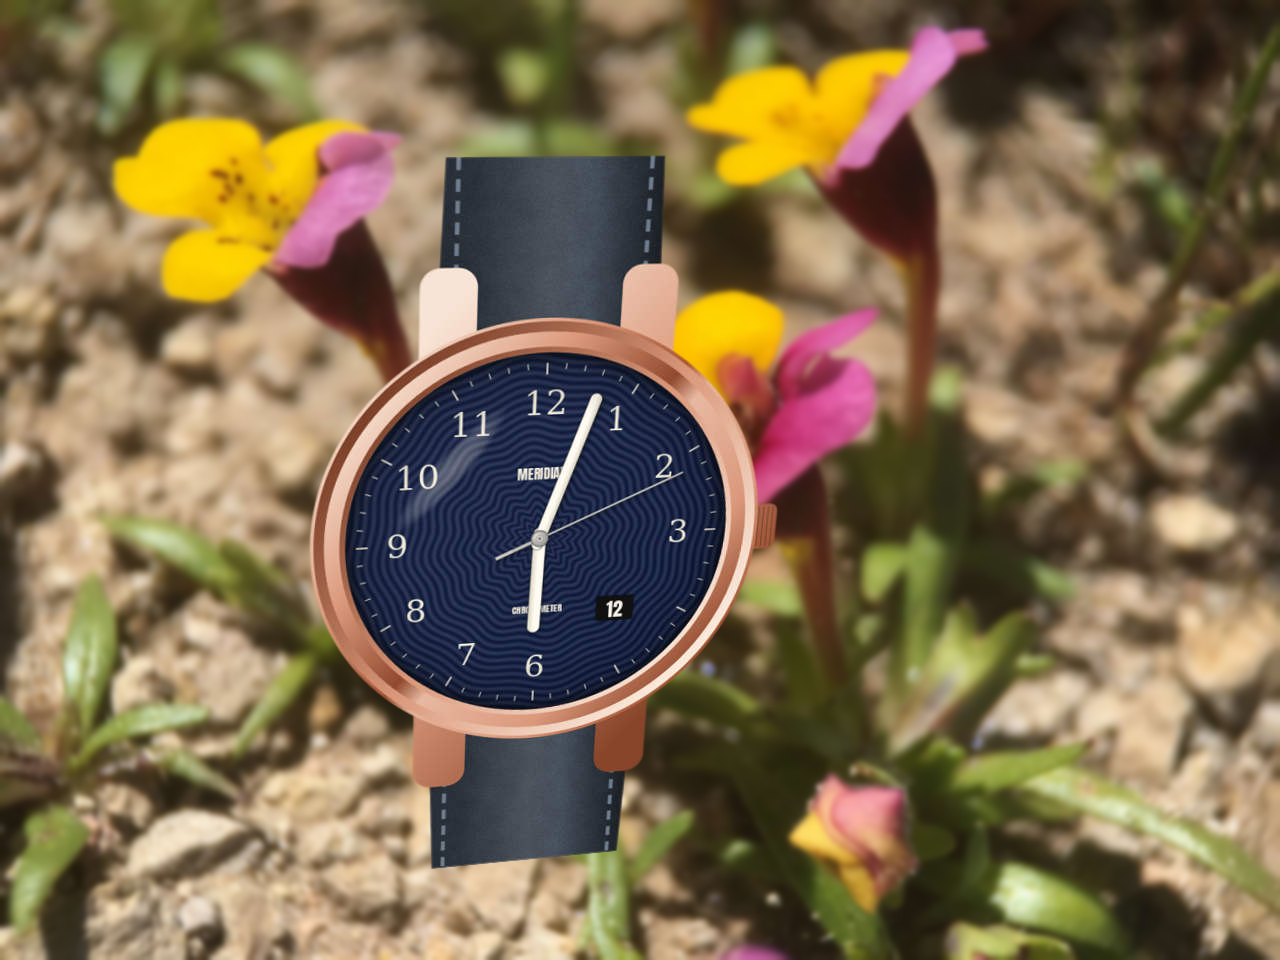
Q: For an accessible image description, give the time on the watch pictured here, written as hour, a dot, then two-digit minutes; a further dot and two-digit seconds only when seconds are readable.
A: 6.03.11
